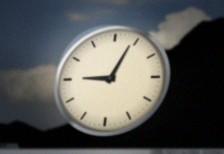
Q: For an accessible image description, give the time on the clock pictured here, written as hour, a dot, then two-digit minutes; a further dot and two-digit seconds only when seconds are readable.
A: 9.04
